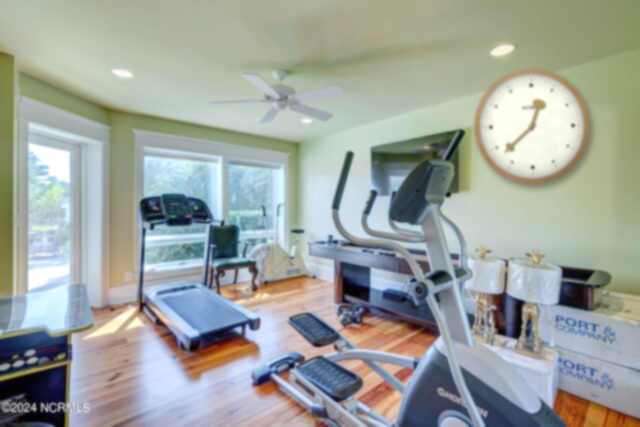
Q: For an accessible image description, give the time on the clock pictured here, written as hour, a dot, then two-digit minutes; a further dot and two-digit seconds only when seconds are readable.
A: 12.38
